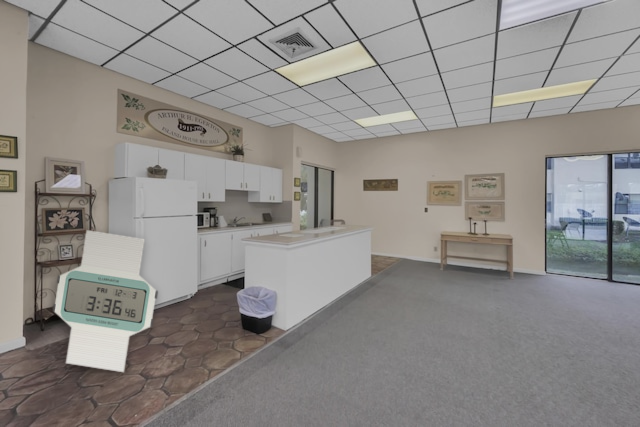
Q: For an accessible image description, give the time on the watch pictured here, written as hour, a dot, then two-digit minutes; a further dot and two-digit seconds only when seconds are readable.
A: 3.36
